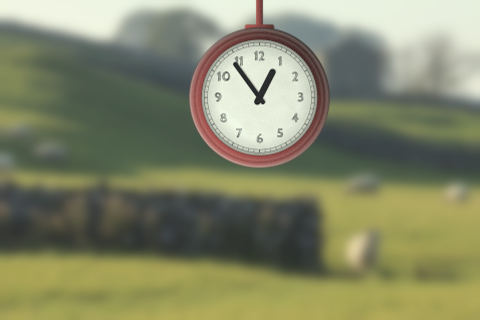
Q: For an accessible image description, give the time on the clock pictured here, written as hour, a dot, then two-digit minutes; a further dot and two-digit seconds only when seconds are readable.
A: 12.54
